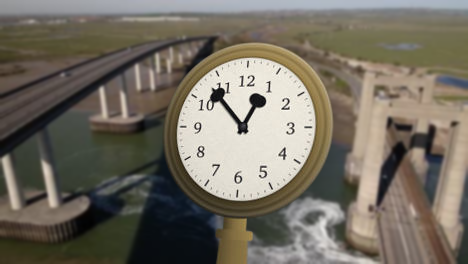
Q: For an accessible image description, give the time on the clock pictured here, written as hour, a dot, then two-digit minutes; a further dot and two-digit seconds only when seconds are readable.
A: 12.53
